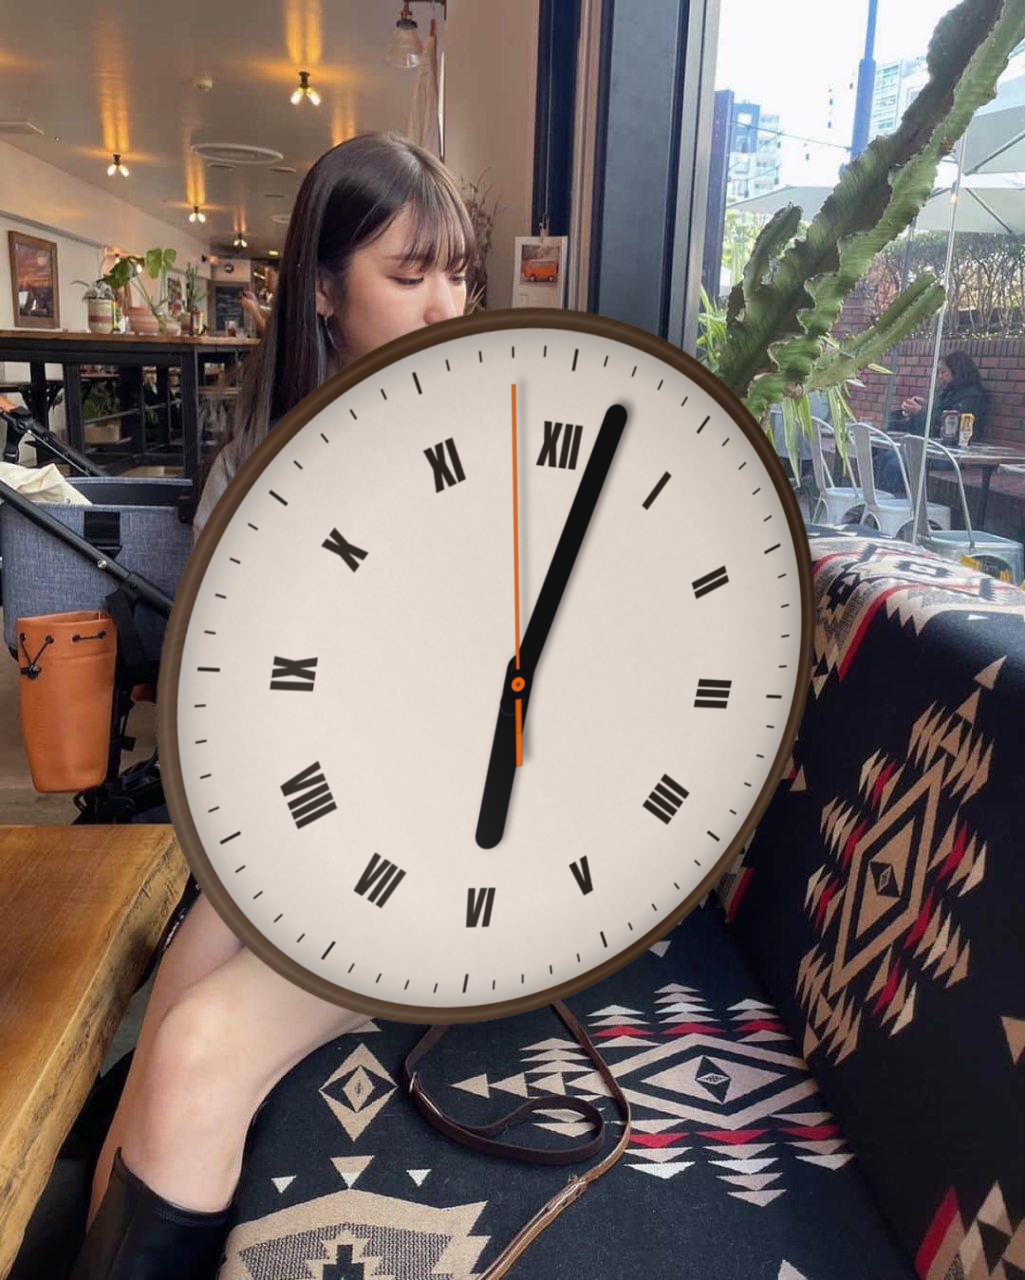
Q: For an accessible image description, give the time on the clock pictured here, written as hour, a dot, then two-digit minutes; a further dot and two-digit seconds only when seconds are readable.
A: 6.01.58
